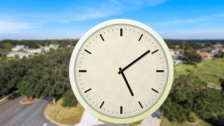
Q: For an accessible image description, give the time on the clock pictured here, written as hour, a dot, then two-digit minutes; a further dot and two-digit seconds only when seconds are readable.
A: 5.09
